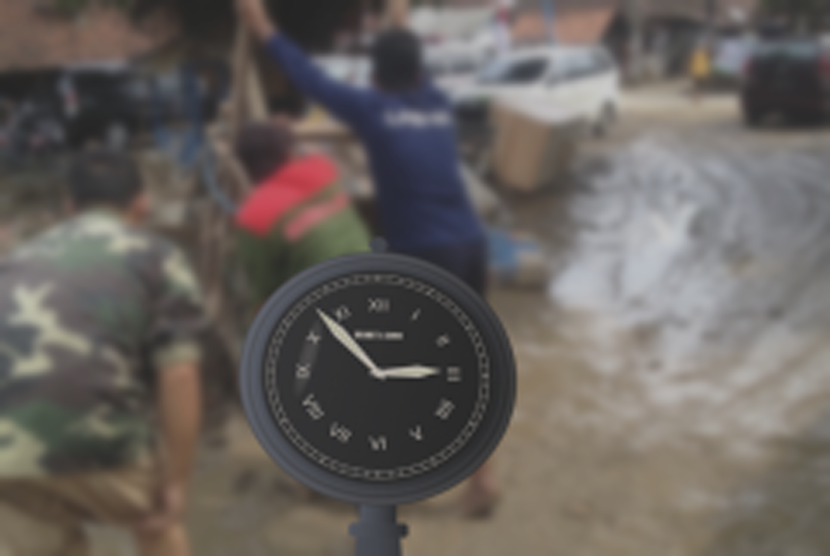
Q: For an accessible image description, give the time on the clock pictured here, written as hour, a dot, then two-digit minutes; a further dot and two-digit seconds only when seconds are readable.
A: 2.53
